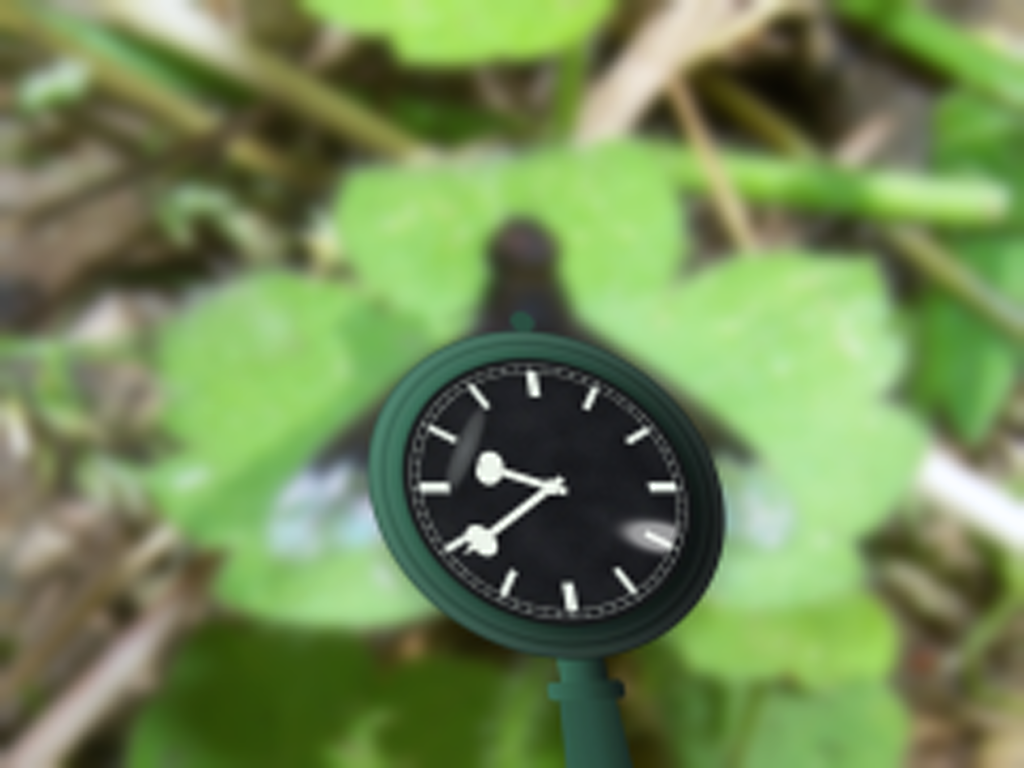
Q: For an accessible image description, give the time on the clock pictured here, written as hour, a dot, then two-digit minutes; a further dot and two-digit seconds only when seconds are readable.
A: 9.39
